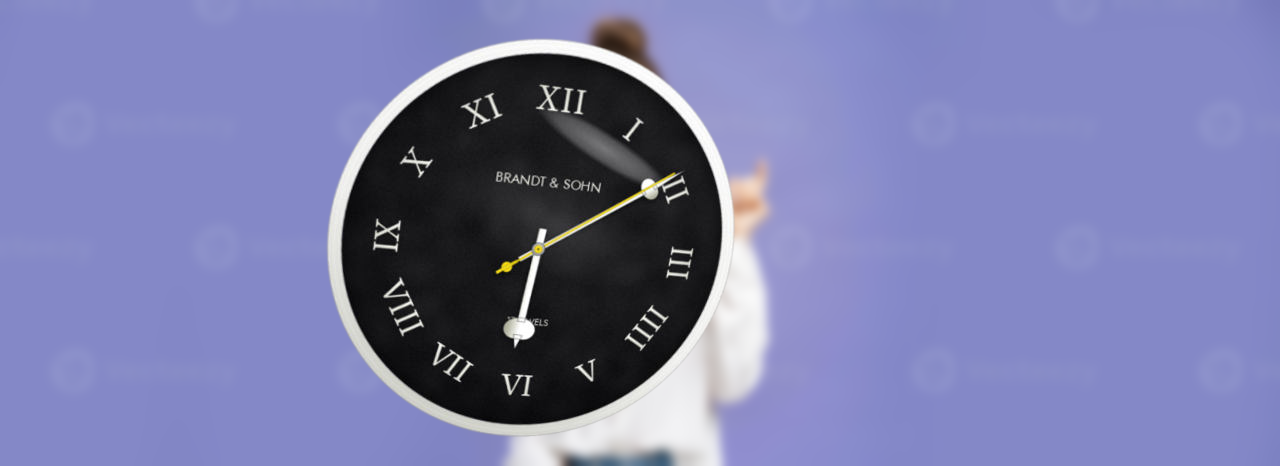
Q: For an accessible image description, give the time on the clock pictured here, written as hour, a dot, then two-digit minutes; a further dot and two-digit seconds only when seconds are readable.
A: 6.09.09
